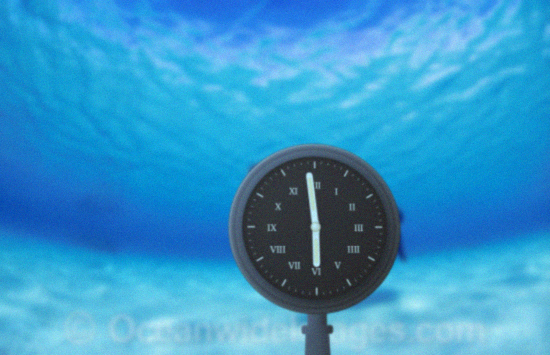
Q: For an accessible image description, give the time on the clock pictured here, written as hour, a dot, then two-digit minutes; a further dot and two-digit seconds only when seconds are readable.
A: 5.59
